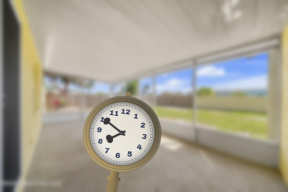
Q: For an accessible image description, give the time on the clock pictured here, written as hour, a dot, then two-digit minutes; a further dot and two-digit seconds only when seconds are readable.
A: 7.50
